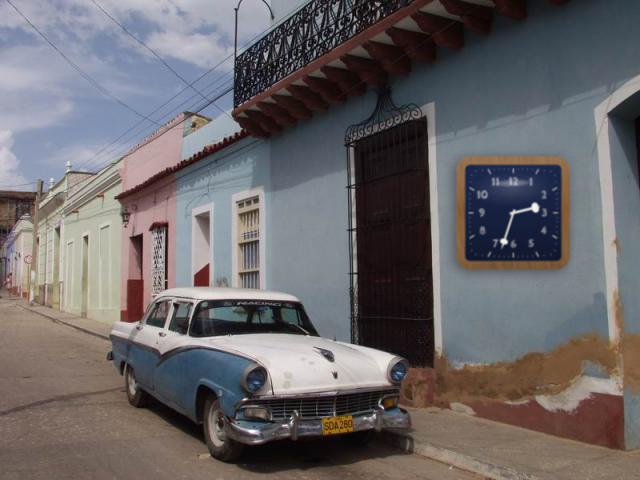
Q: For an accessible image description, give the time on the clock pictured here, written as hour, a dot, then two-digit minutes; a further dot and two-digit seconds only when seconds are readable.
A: 2.33
